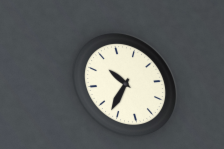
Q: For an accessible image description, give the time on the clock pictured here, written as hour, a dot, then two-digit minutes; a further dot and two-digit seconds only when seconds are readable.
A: 10.37
